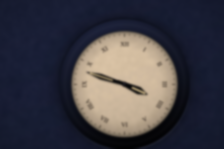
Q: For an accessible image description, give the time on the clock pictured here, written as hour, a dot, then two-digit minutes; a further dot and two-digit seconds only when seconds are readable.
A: 3.48
